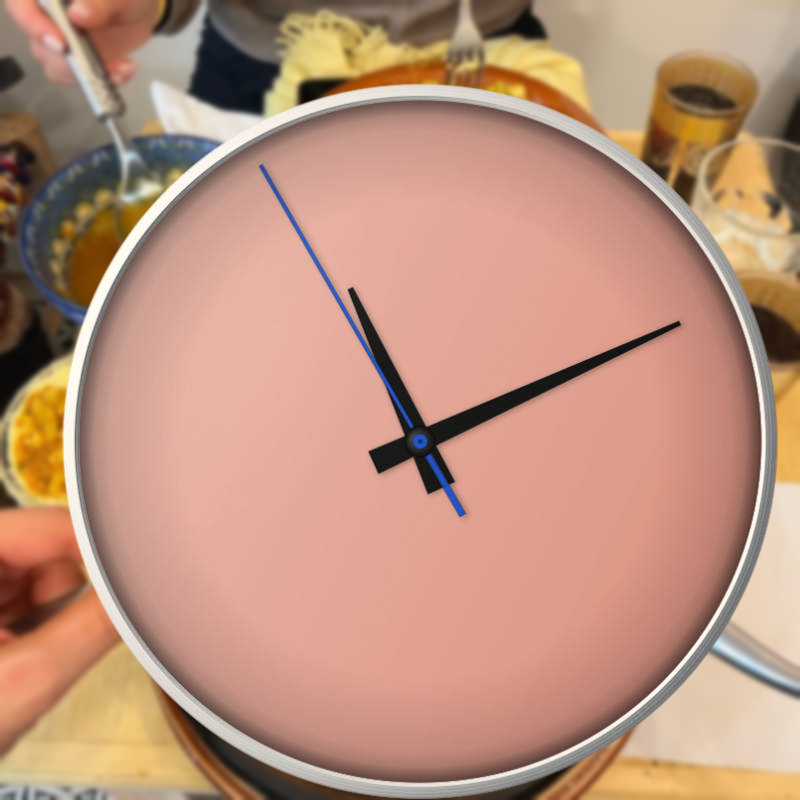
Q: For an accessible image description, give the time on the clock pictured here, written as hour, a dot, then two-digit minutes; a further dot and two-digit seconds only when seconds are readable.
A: 11.10.55
